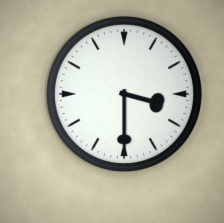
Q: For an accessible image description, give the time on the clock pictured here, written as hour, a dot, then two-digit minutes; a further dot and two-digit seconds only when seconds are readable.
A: 3.30
